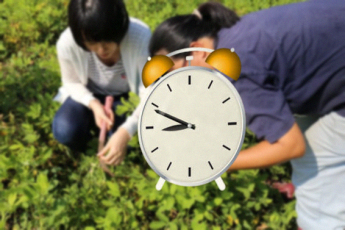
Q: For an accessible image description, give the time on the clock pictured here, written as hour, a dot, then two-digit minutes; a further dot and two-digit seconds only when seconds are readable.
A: 8.49
